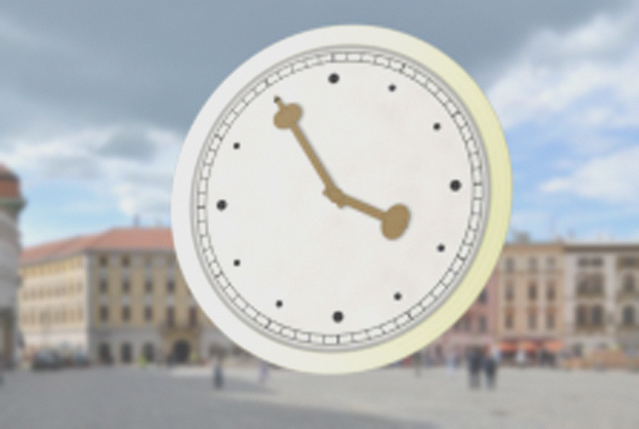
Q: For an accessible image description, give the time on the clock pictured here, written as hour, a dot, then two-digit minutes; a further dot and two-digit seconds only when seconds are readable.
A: 3.55
